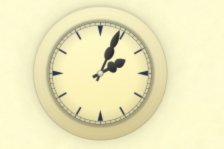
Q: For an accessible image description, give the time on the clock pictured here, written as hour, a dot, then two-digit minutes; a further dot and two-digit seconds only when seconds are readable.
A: 2.04
